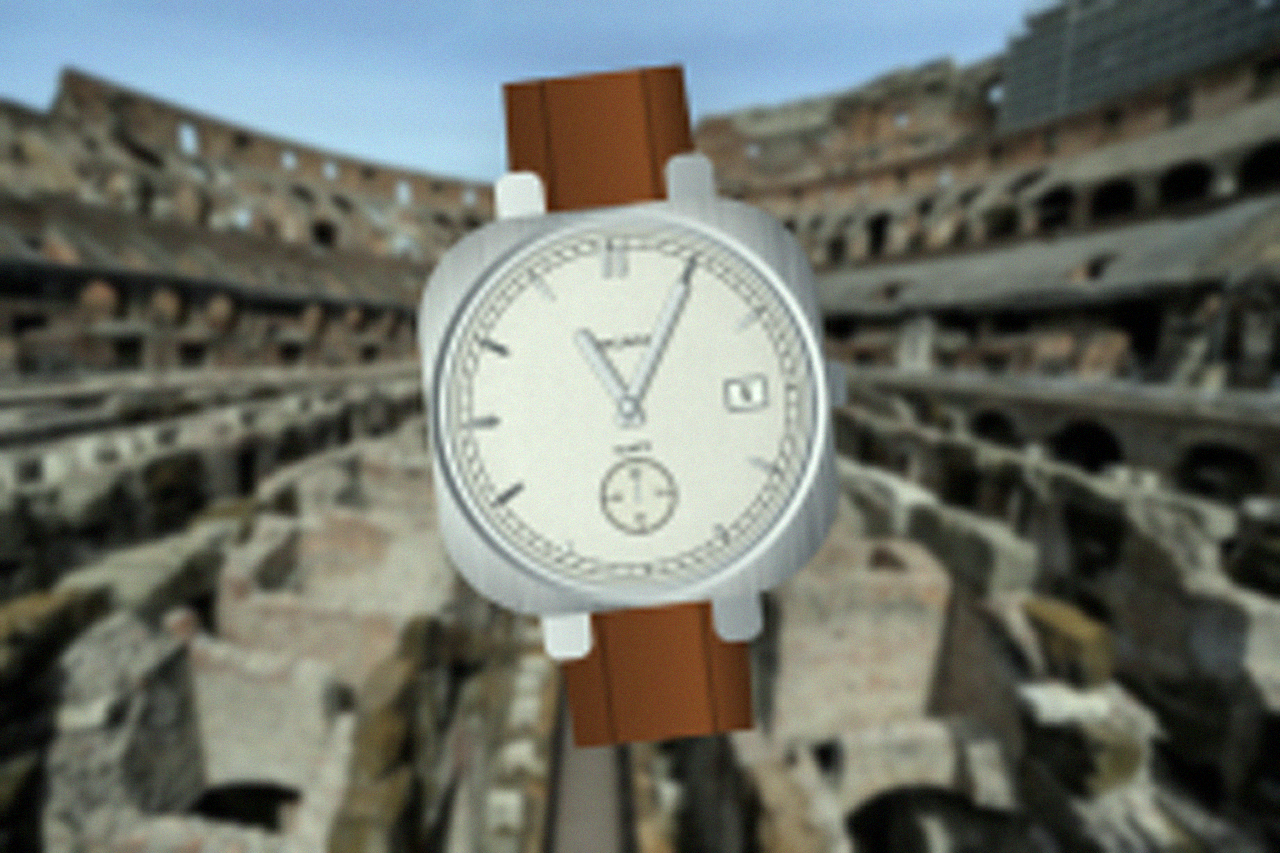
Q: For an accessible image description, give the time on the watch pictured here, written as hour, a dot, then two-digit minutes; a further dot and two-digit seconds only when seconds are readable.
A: 11.05
